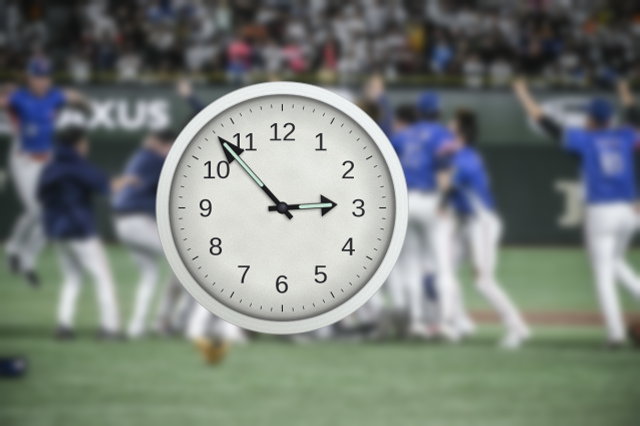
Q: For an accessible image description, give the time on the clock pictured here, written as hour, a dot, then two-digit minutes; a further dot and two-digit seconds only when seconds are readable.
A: 2.53
